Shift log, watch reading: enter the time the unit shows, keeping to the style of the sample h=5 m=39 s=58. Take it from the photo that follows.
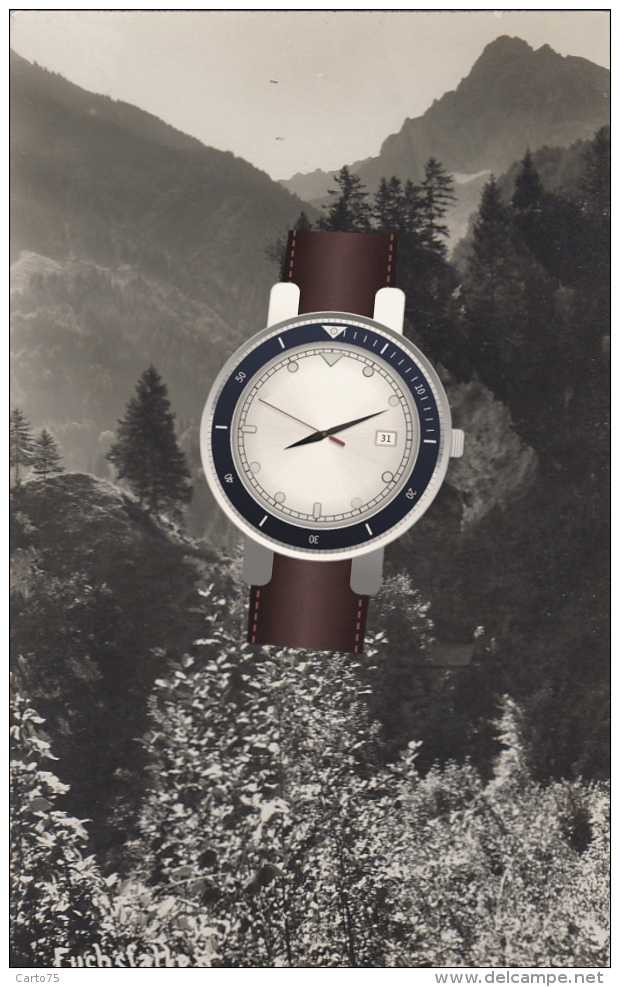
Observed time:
h=8 m=10 s=49
